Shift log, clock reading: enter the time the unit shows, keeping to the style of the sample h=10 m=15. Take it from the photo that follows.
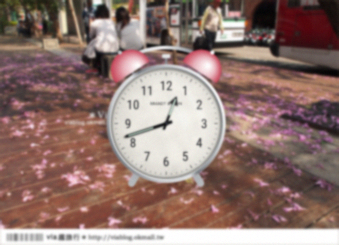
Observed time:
h=12 m=42
